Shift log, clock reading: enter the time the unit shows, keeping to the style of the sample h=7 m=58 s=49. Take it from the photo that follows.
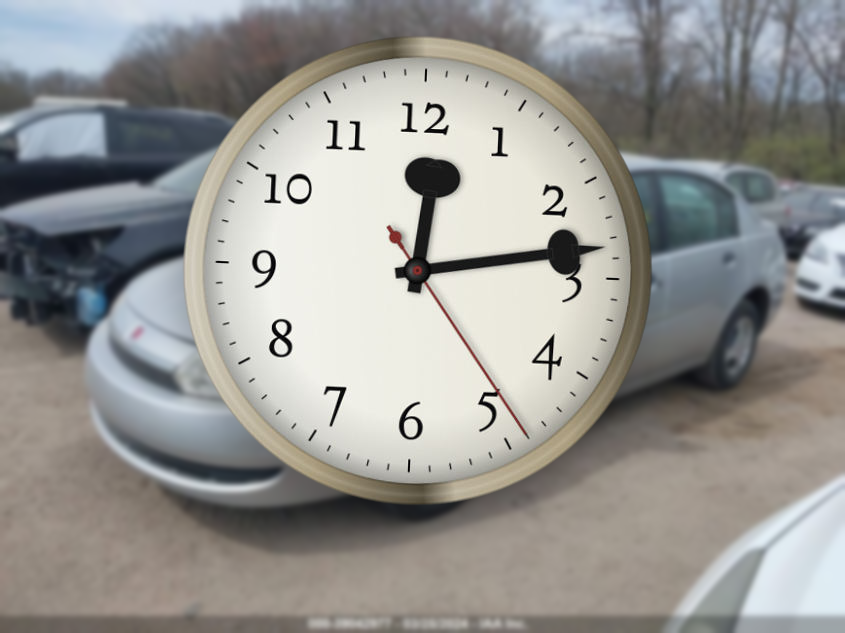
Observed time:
h=12 m=13 s=24
